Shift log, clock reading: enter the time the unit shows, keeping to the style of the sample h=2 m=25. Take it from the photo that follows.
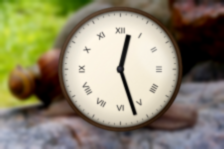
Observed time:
h=12 m=27
